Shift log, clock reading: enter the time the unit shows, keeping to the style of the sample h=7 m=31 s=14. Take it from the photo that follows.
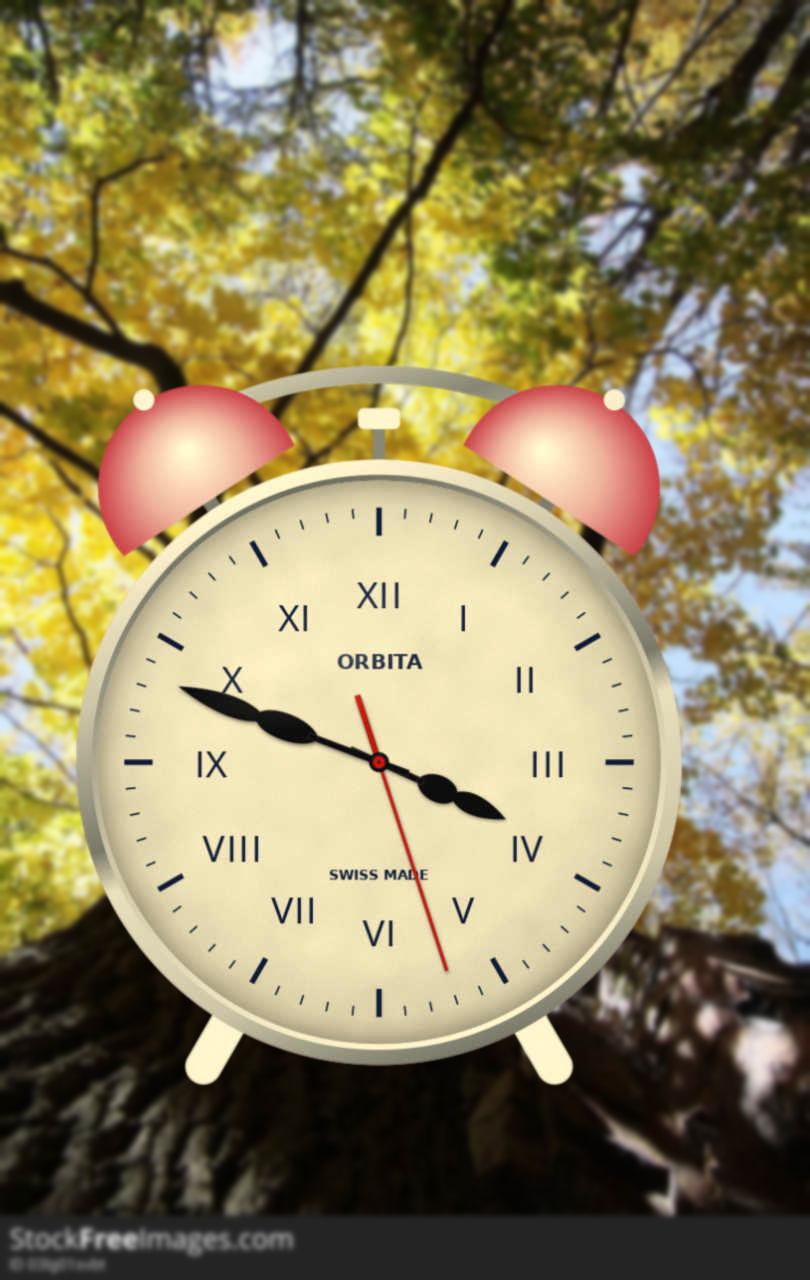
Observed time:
h=3 m=48 s=27
